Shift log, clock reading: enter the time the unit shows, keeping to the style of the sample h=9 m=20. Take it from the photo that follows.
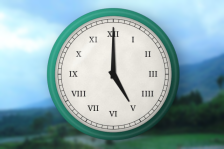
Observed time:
h=5 m=0
